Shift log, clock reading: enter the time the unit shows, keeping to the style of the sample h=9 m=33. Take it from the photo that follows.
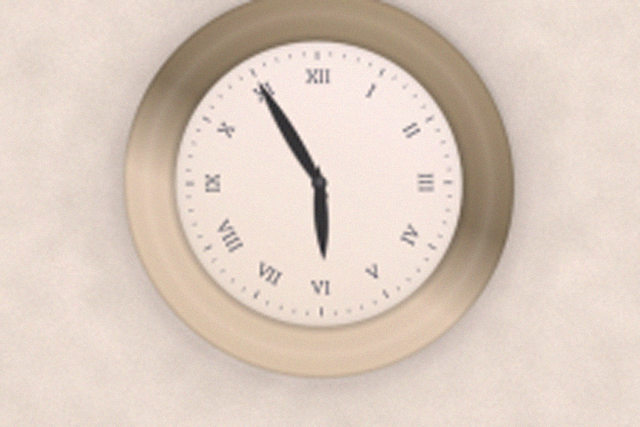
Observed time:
h=5 m=55
